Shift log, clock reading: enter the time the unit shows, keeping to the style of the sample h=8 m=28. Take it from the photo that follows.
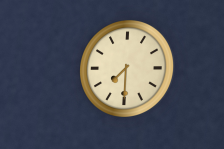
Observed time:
h=7 m=30
